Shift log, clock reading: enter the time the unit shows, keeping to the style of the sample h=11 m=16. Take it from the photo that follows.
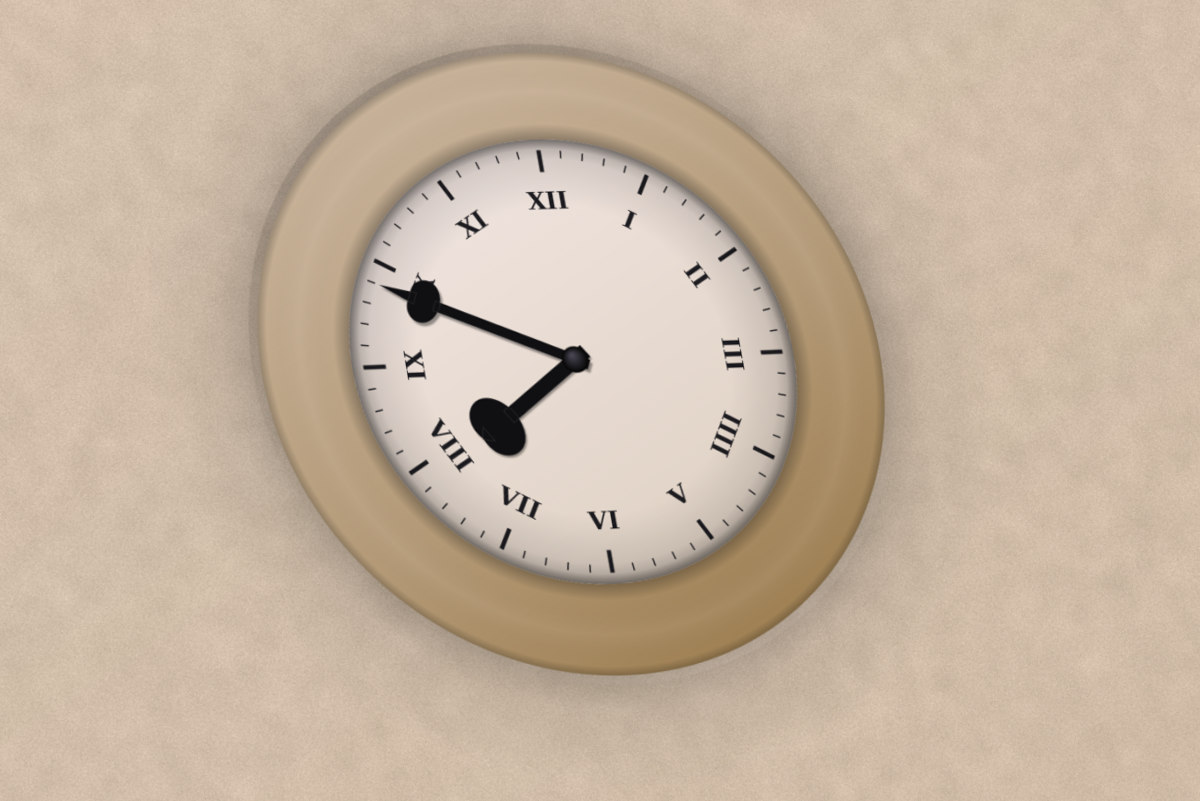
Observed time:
h=7 m=49
